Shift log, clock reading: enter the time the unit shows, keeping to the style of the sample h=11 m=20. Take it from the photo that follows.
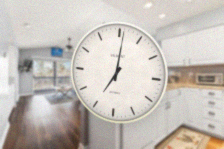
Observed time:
h=7 m=1
